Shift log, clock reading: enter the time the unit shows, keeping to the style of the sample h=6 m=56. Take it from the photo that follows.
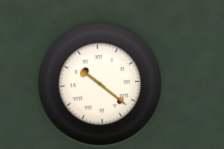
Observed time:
h=10 m=22
